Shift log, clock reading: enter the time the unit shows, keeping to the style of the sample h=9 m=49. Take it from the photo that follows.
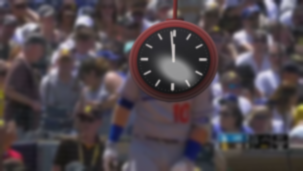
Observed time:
h=11 m=59
